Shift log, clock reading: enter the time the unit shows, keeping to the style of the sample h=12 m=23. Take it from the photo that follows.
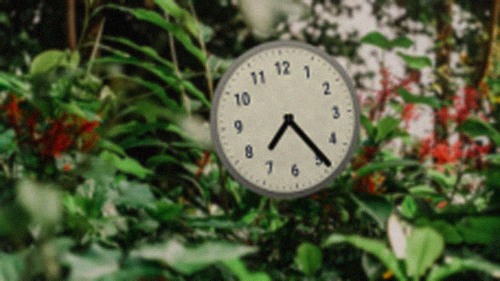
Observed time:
h=7 m=24
